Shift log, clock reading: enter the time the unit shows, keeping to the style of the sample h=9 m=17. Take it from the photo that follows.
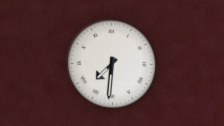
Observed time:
h=7 m=31
